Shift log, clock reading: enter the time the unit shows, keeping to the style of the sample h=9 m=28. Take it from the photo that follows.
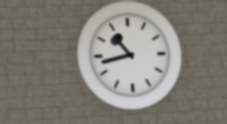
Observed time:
h=10 m=43
